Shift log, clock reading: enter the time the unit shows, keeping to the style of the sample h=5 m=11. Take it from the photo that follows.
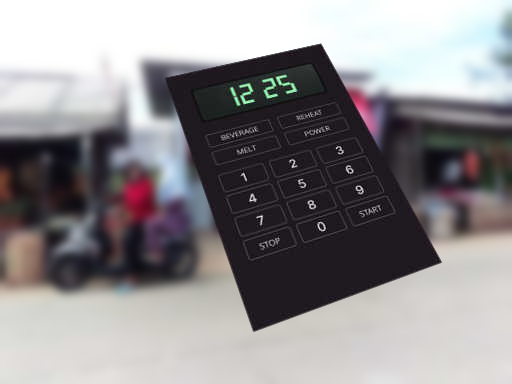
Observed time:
h=12 m=25
